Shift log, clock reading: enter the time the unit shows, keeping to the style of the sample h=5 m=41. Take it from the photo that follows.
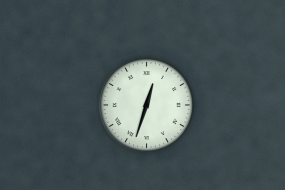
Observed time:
h=12 m=33
